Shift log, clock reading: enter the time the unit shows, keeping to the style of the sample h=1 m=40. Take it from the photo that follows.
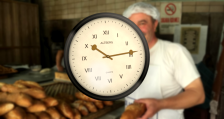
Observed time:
h=10 m=14
